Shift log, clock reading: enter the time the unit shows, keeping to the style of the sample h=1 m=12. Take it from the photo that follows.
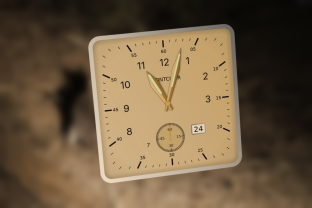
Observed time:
h=11 m=3
